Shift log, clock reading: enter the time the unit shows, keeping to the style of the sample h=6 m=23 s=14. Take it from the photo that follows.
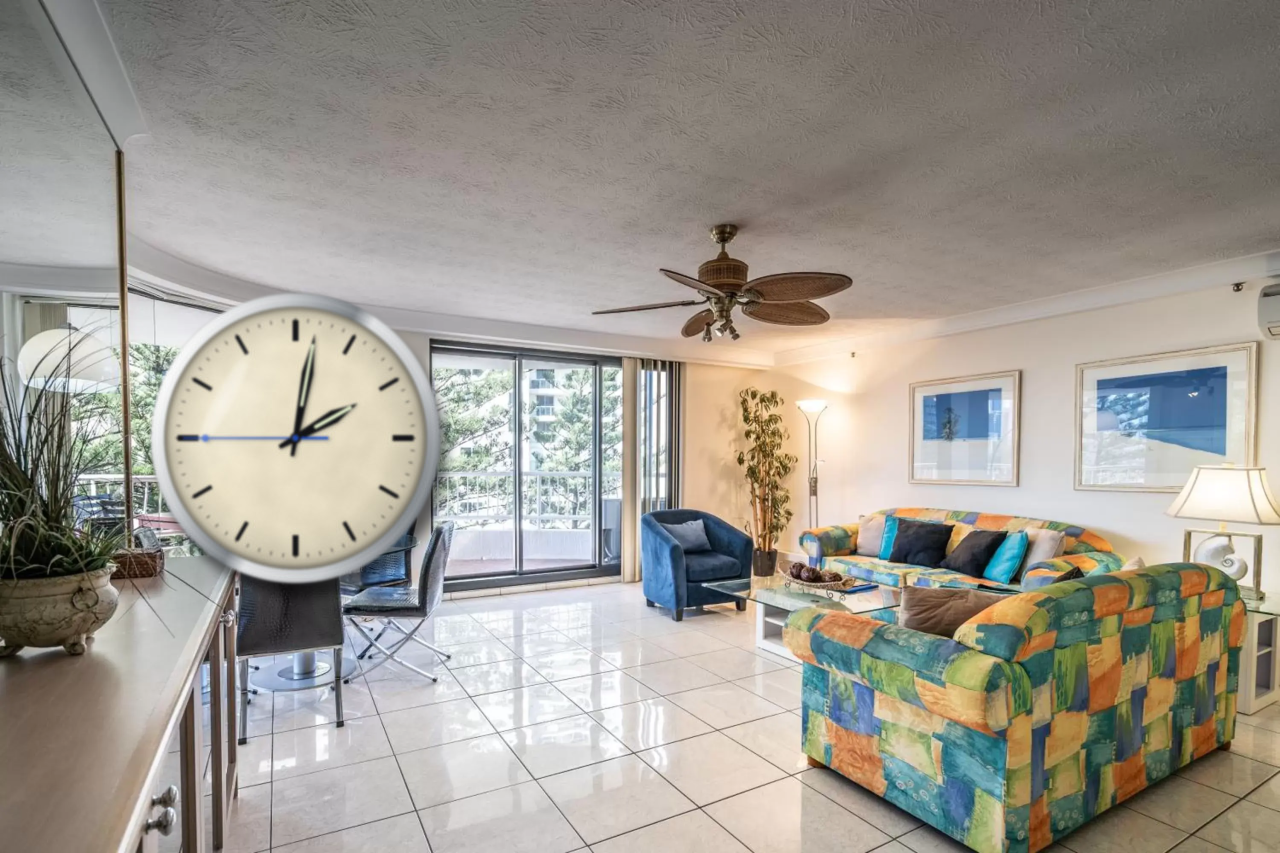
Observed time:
h=2 m=1 s=45
